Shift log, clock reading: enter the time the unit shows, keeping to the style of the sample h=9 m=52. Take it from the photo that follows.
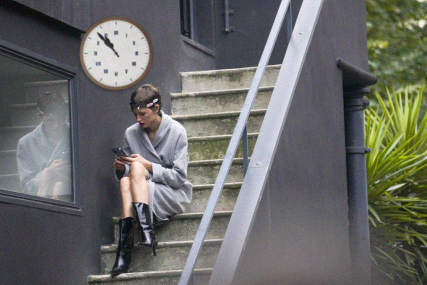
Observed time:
h=10 m=53
